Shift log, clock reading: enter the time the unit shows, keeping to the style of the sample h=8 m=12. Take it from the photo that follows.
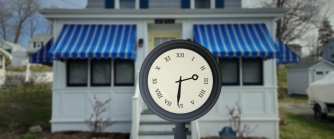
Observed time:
h=2 m=31
